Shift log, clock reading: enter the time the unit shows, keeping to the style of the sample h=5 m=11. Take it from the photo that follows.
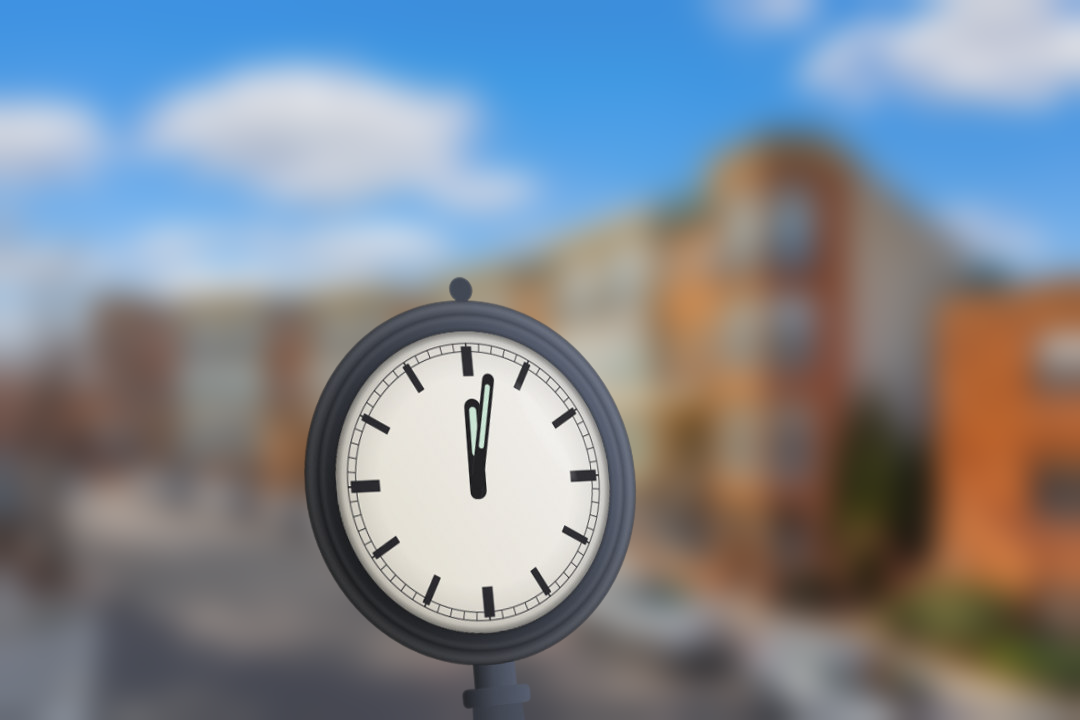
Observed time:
h=12 m=2
